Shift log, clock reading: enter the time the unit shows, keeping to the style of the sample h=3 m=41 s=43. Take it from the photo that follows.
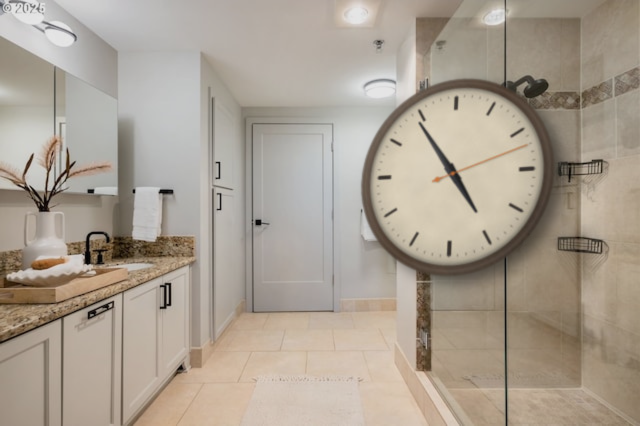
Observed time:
h=4 m=54 s=12
